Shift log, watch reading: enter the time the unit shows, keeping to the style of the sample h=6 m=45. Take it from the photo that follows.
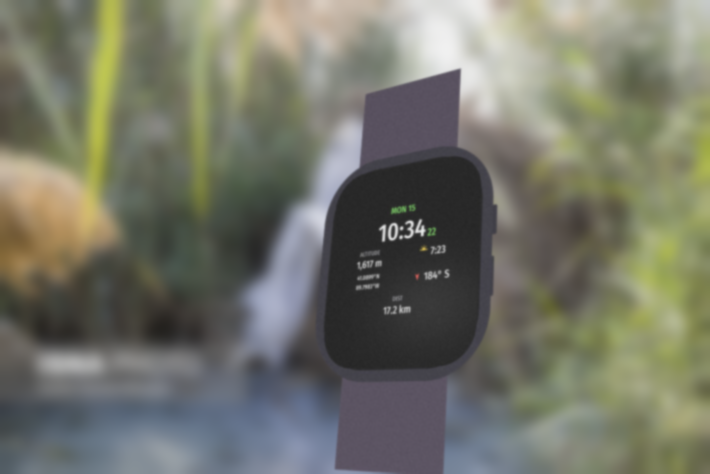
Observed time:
h=10 m=34
